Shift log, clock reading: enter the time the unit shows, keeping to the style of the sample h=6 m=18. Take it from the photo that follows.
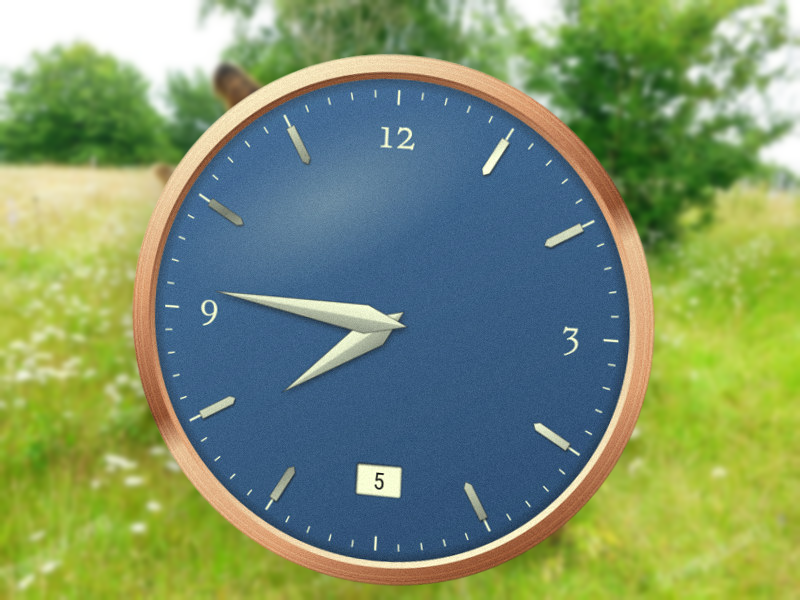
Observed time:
h=7 m=46
